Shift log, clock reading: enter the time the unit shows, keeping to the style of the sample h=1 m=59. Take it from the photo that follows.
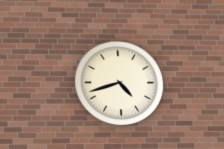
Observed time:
h=4 m=42
